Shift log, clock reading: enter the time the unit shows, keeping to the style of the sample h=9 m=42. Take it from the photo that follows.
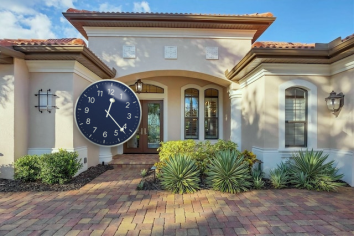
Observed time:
h=12 m=22
